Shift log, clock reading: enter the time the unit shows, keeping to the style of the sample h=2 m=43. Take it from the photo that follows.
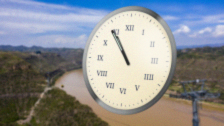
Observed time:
h=10 m=54
